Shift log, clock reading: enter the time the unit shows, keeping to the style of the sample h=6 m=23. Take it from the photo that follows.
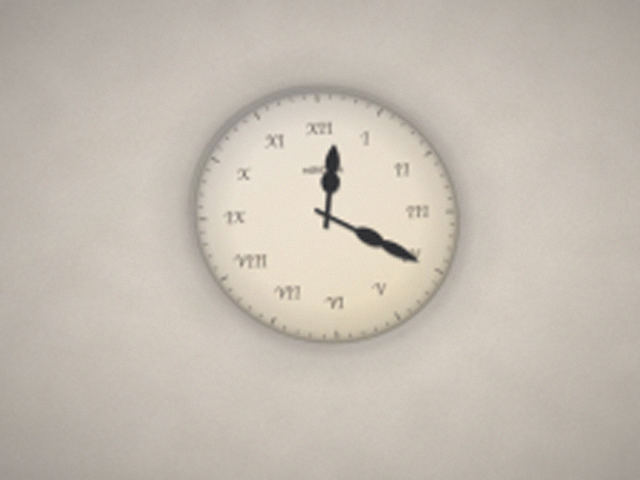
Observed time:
h=12 m=20
